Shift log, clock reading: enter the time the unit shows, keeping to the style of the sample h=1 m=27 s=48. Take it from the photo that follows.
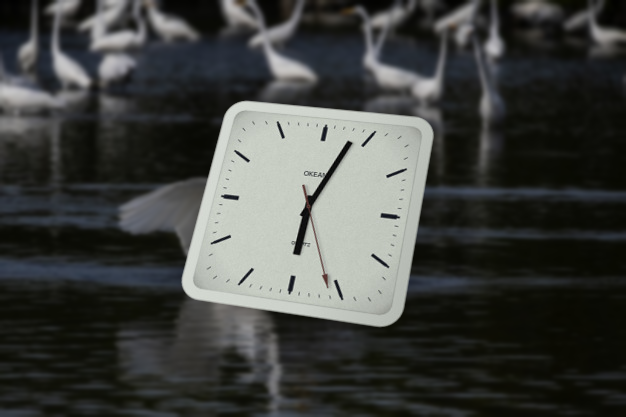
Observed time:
h=6 m=3 s=26
